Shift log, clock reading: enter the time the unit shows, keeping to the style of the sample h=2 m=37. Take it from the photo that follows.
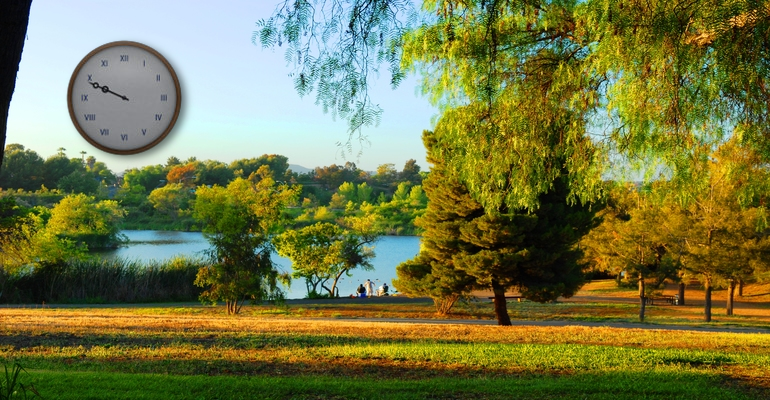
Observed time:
h=9 m=49
